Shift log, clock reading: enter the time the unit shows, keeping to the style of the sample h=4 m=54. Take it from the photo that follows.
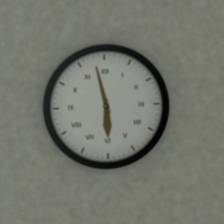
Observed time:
h=5 m=58
